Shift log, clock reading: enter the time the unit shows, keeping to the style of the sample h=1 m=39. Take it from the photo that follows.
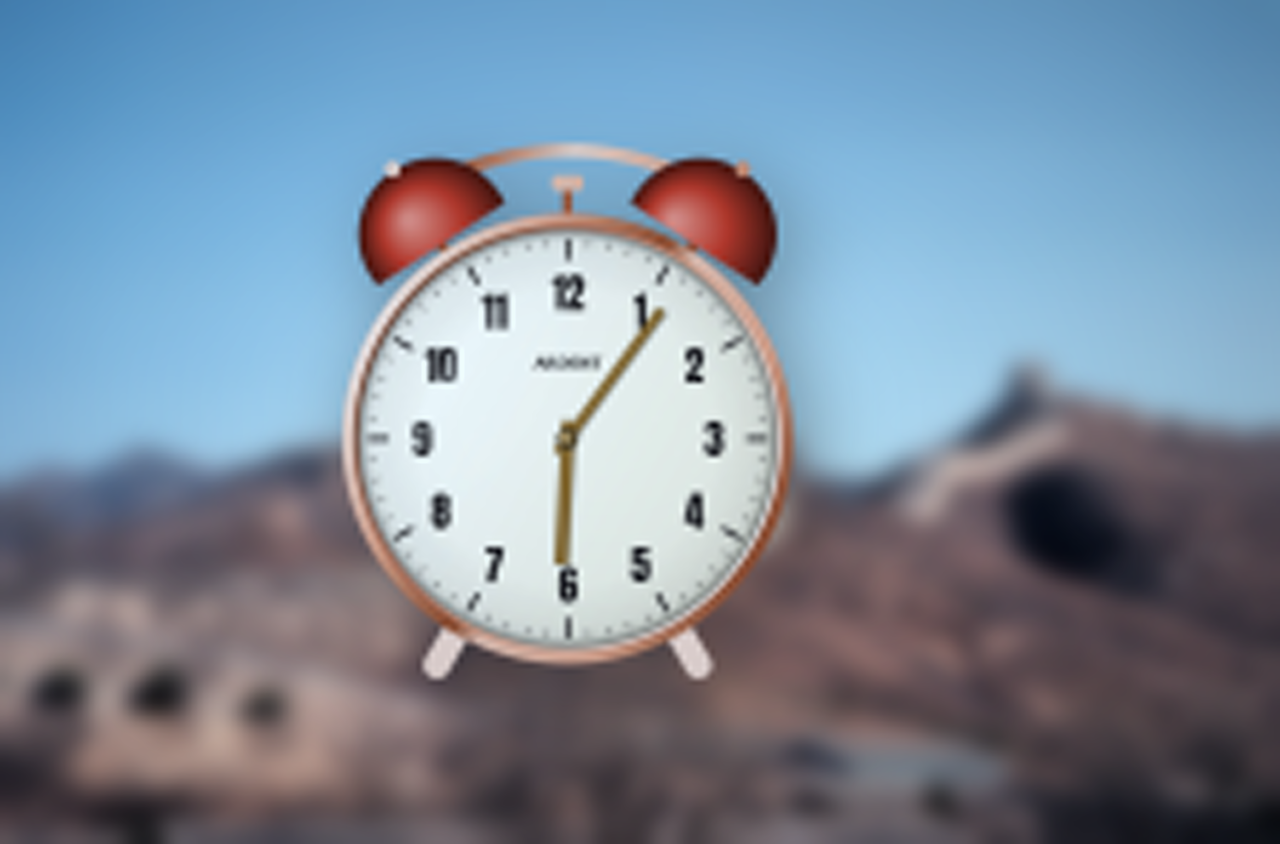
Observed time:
h=6 m=6
